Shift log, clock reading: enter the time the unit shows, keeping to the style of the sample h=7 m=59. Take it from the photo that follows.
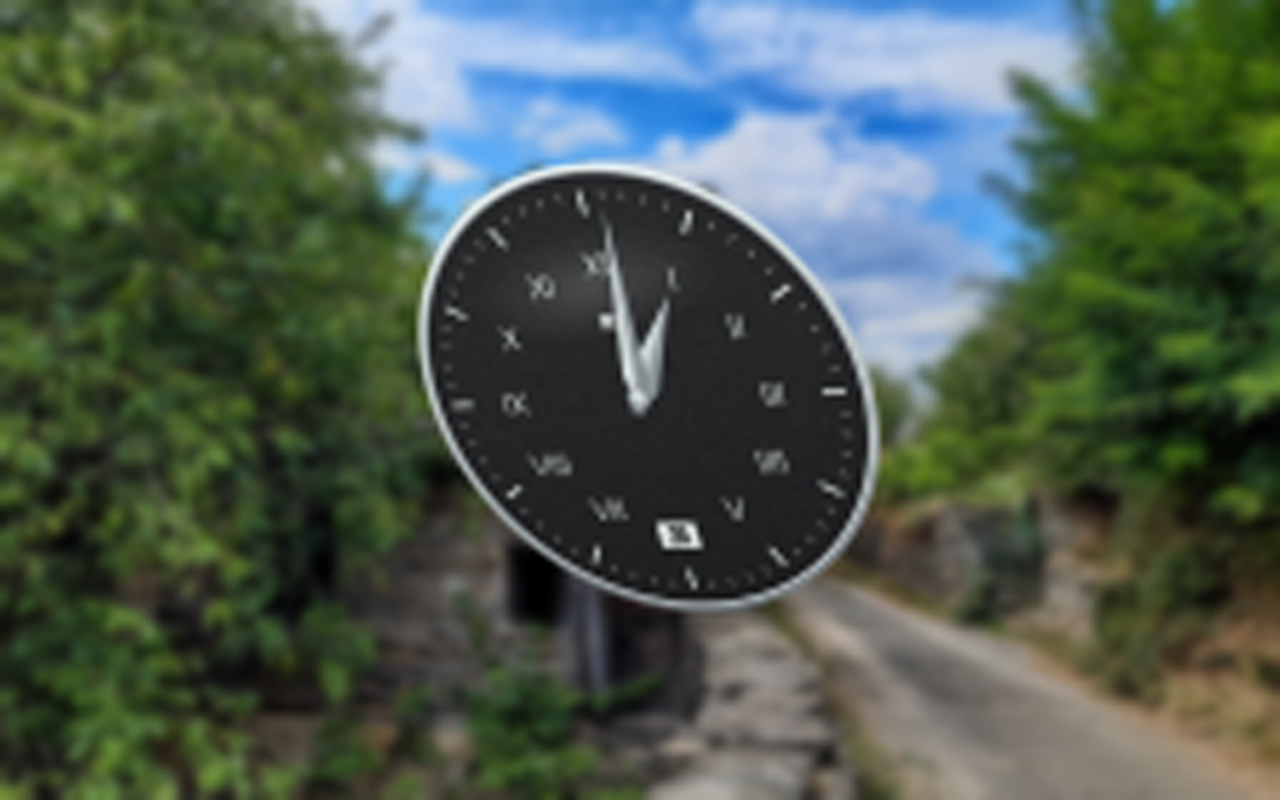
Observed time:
h=1 m=1
